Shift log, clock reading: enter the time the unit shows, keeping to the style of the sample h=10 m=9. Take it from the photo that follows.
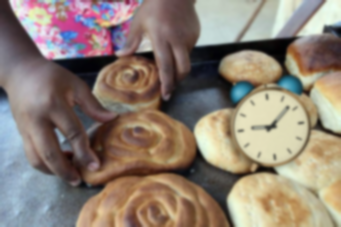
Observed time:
h=9 m=8
